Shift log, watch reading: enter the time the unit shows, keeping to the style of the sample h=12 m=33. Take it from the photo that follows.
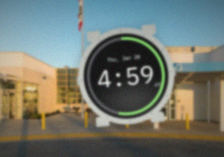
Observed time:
h=4 m=59
